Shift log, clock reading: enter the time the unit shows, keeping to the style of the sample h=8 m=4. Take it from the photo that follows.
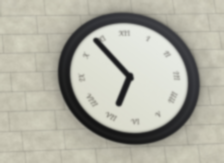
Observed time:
h=6 m=54
